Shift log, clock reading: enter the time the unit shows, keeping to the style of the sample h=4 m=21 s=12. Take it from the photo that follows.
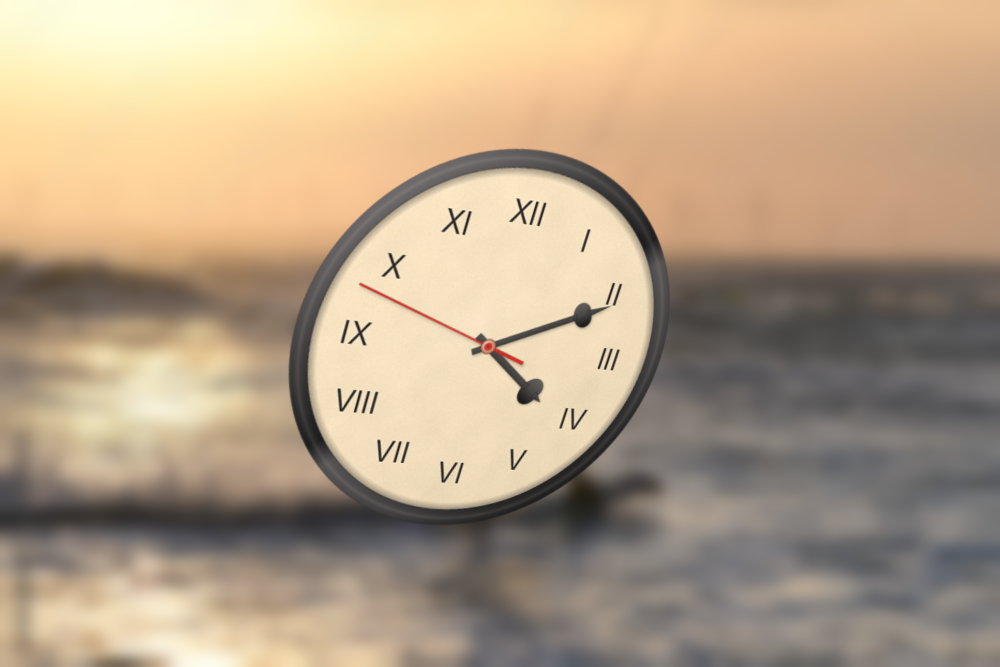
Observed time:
h=4 m=10 s=48
